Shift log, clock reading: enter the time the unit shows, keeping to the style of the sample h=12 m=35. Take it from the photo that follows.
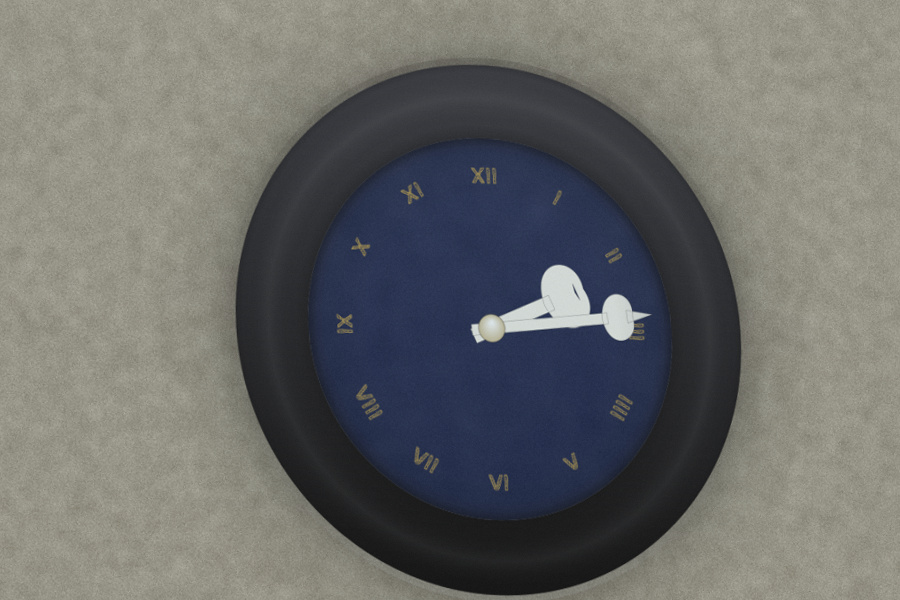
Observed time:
h=2 m=14
